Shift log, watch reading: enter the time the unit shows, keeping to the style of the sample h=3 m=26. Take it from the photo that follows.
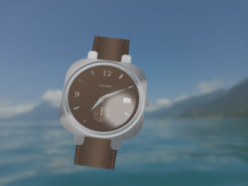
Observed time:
h=7 m=10
